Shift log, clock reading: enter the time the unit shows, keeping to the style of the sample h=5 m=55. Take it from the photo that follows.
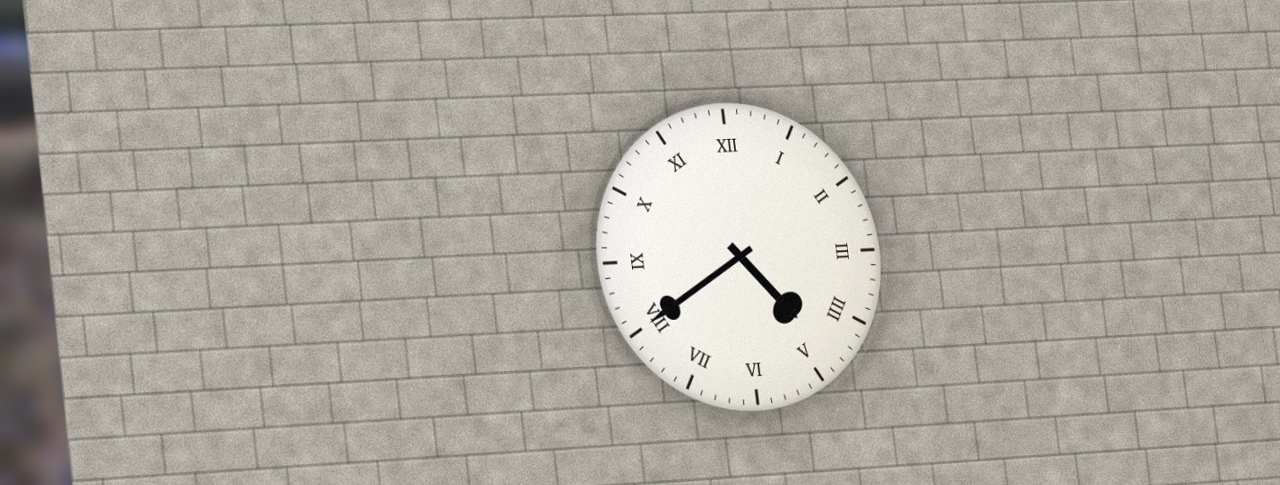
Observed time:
h=4 m=40
